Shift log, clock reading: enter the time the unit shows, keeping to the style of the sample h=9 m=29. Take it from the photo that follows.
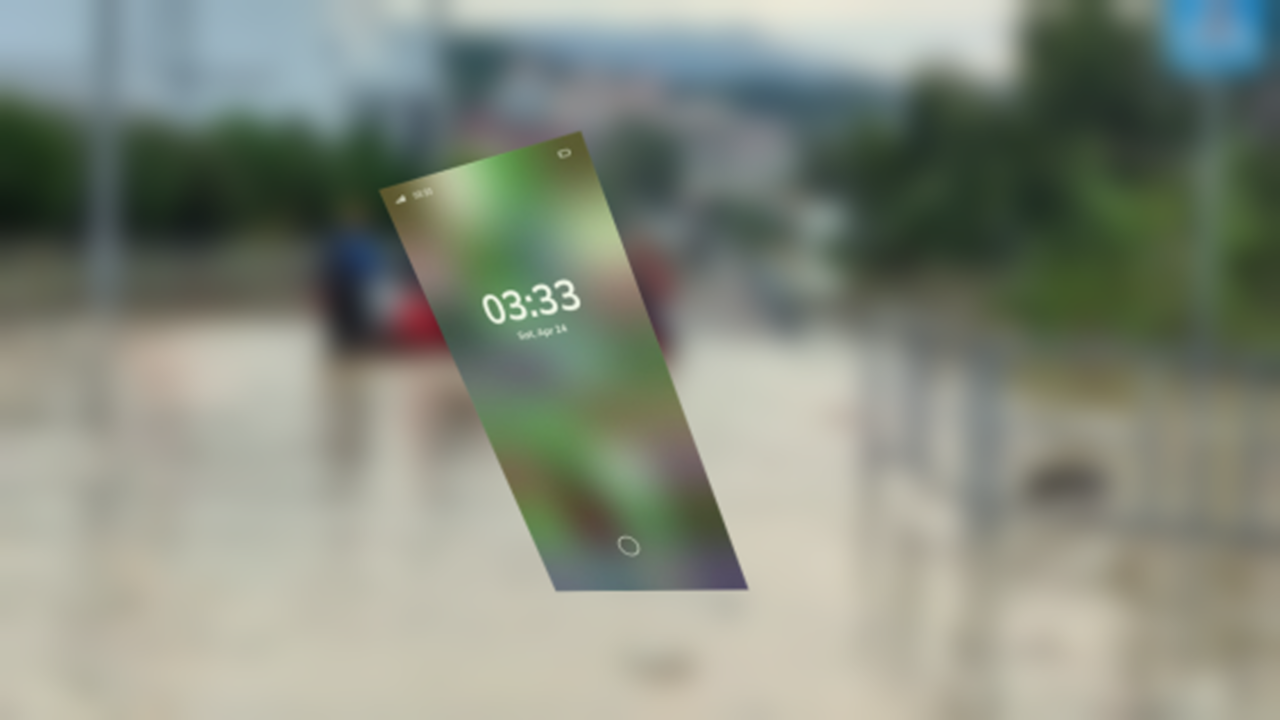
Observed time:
h=3 m=33
